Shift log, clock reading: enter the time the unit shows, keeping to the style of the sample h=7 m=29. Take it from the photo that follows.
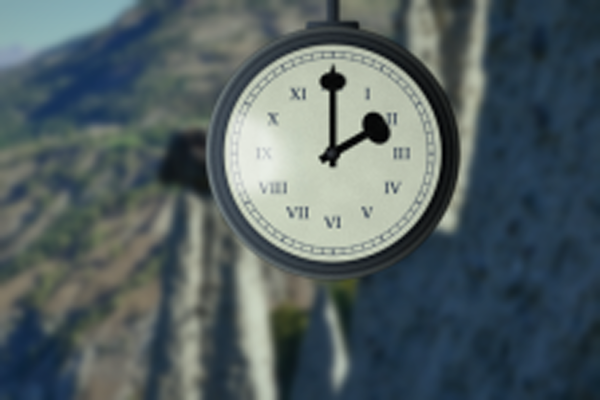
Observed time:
h=2 m=0
